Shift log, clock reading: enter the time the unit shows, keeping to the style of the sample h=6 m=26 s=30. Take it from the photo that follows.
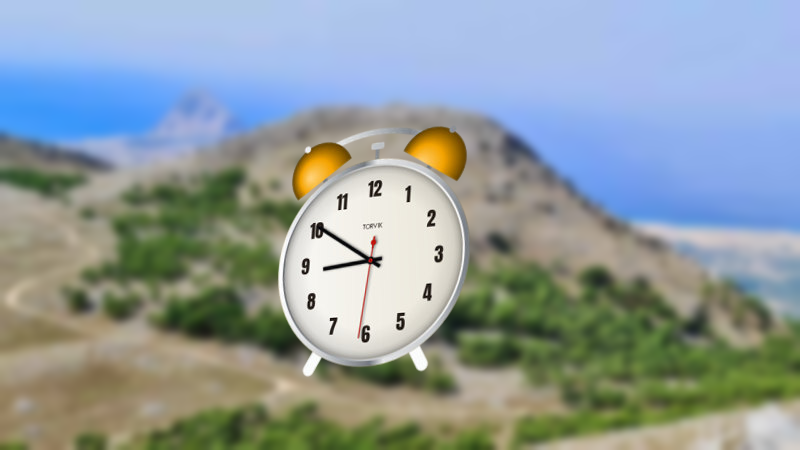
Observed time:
h=8 m=50 s=31
